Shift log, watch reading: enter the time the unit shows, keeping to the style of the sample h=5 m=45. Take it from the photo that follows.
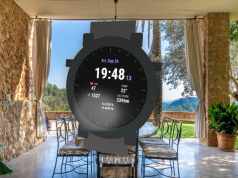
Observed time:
h=19 m=48
